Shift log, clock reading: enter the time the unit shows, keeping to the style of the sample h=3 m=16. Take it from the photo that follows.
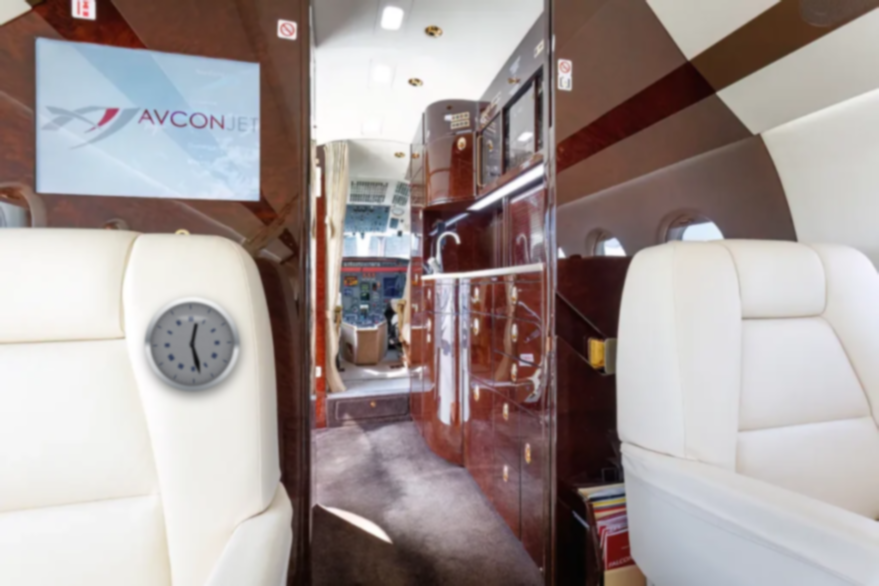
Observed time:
h=12 m=28
